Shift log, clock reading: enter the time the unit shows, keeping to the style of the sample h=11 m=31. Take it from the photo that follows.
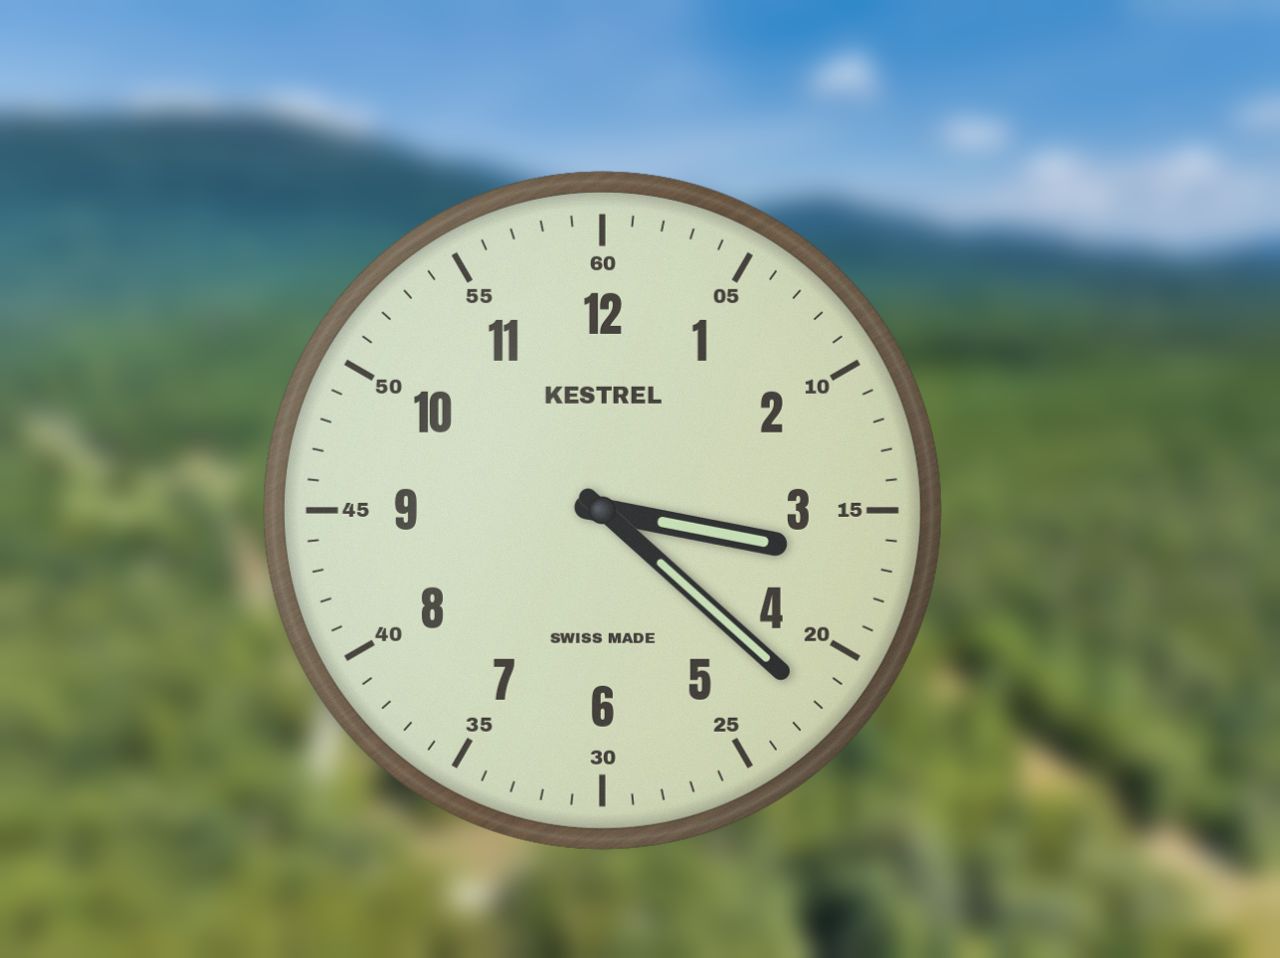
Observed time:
h=3 m=22
